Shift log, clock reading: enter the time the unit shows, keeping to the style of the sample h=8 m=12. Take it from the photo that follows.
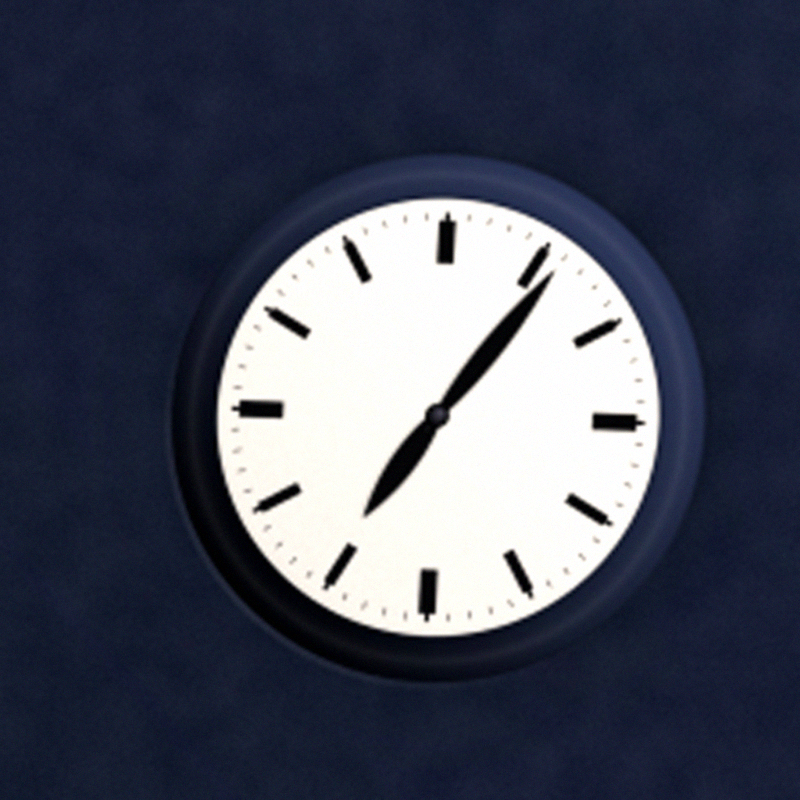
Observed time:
h=7 m=6
